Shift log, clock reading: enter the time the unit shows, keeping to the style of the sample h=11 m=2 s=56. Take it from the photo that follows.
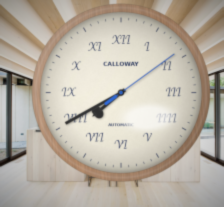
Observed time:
h=7 m=40 s=9
